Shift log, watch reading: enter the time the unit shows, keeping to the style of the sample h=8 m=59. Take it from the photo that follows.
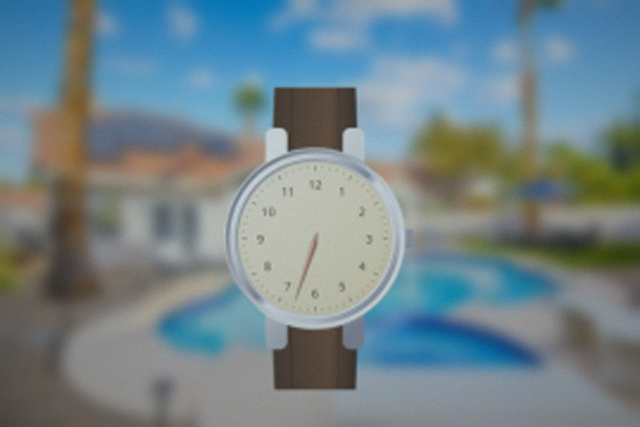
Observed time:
h=6 m=33
